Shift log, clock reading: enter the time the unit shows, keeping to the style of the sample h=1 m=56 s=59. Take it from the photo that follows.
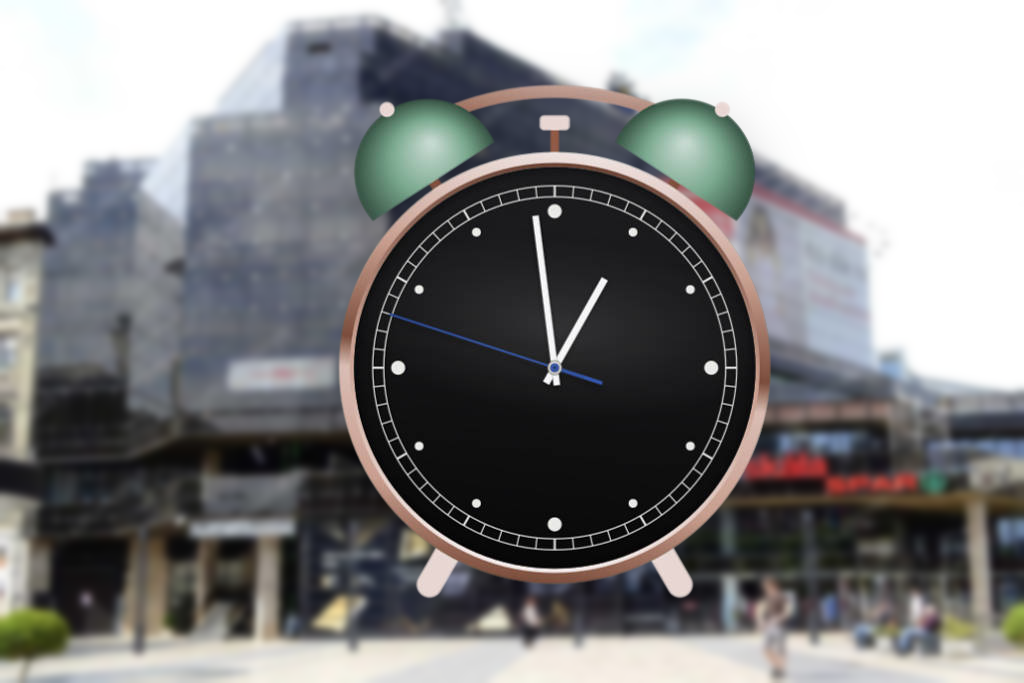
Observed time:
h=12 m=58 s=48
